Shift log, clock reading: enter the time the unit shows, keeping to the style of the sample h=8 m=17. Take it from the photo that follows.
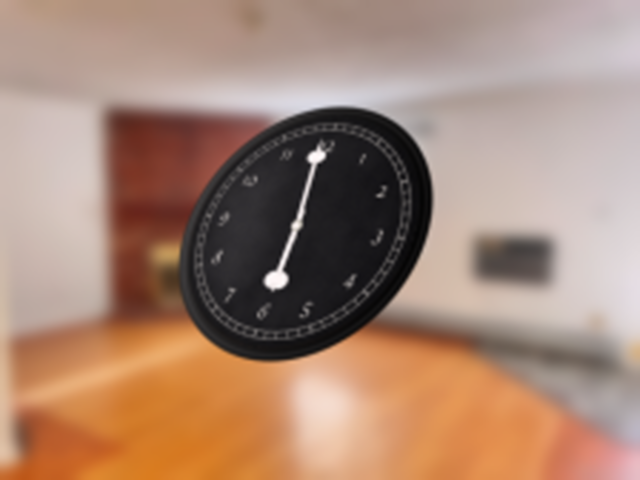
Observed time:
h=5 m=59
